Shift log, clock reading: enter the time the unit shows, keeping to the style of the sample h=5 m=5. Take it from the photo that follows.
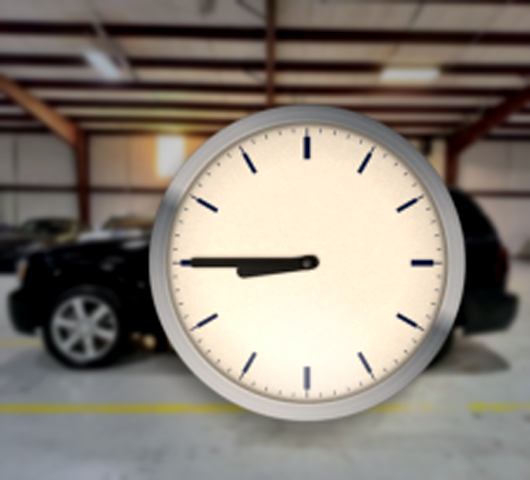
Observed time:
h=8 m=45
